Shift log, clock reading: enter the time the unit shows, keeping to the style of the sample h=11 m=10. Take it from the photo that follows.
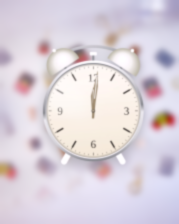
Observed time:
h=12 m=1
